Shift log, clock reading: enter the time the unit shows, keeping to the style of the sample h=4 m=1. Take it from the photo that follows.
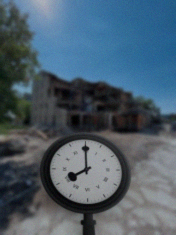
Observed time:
h=8 m=0
